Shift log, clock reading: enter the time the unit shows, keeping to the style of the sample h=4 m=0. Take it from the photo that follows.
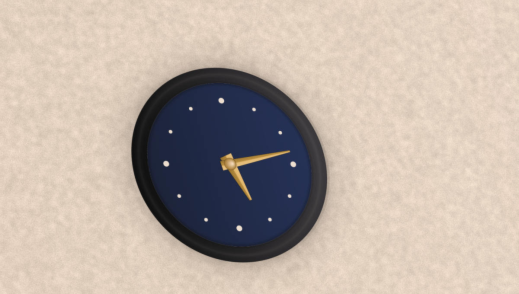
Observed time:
h=5 m=13
